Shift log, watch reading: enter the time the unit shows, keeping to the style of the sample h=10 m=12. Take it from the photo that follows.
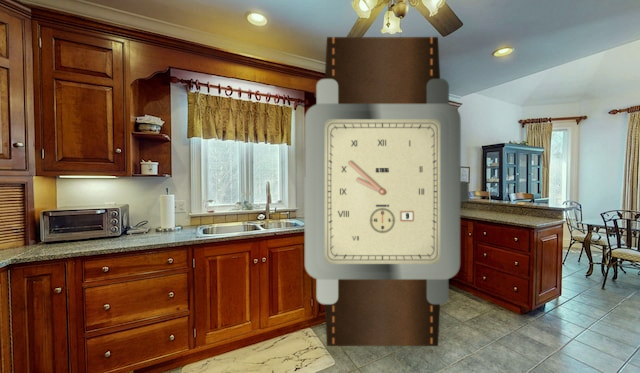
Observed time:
h=9 m=52
